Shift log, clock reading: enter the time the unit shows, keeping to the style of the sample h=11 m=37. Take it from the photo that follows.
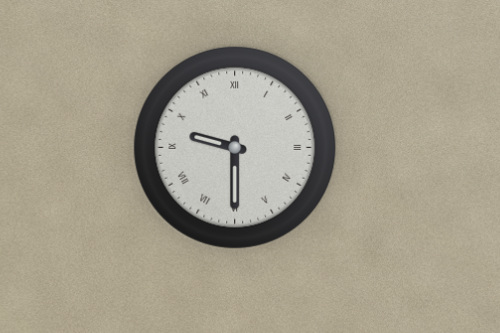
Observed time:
h=9 m=30
